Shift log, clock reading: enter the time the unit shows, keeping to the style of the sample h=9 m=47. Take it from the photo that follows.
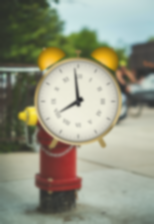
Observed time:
h=7 m=59
